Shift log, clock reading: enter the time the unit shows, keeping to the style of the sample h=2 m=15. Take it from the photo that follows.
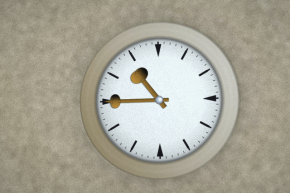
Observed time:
h=10 m=45
